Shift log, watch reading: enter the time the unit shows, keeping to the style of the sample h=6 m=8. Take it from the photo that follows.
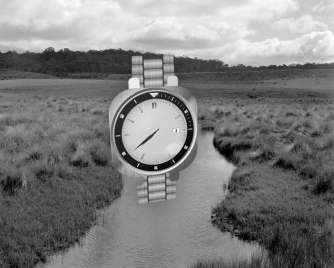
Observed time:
h=7 m=39
